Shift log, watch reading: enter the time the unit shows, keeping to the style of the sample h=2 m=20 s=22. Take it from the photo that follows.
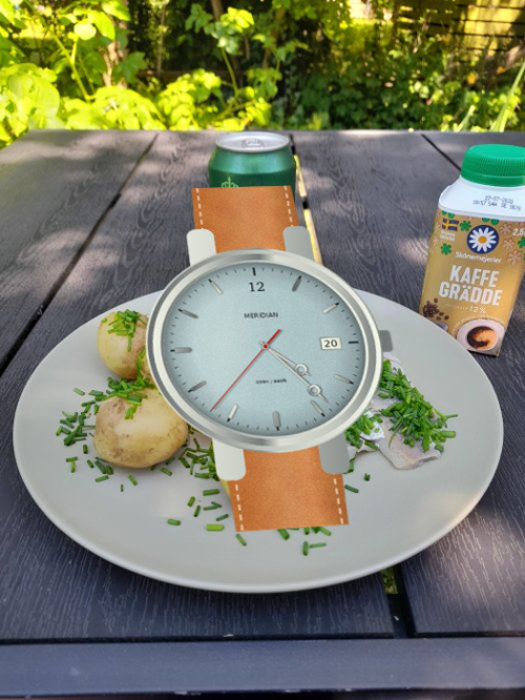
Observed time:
h=4 m=23 s=37
